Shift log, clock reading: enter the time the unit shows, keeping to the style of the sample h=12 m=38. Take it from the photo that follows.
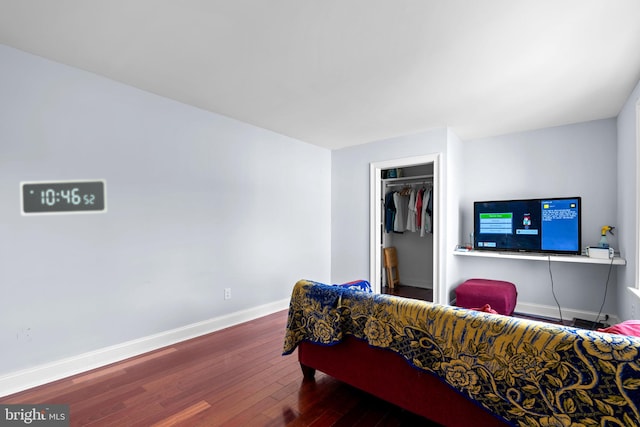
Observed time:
h=10 m=46
